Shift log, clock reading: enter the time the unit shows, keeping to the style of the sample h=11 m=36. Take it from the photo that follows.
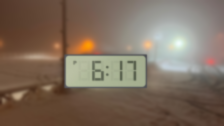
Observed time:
h=6 m=17
